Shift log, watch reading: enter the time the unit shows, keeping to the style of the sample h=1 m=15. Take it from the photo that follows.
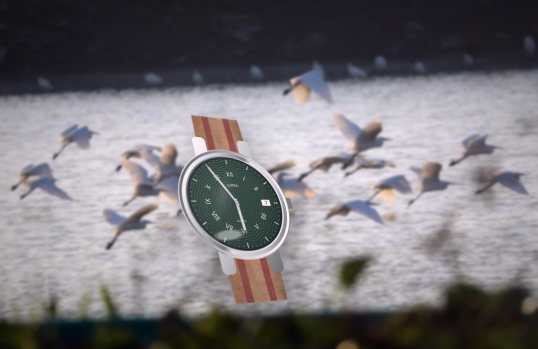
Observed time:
h=5 m=55
